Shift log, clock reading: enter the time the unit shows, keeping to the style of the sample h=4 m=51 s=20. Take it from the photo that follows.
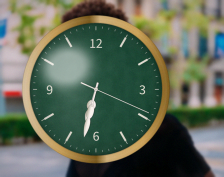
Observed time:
h=6 m=32 s=19
